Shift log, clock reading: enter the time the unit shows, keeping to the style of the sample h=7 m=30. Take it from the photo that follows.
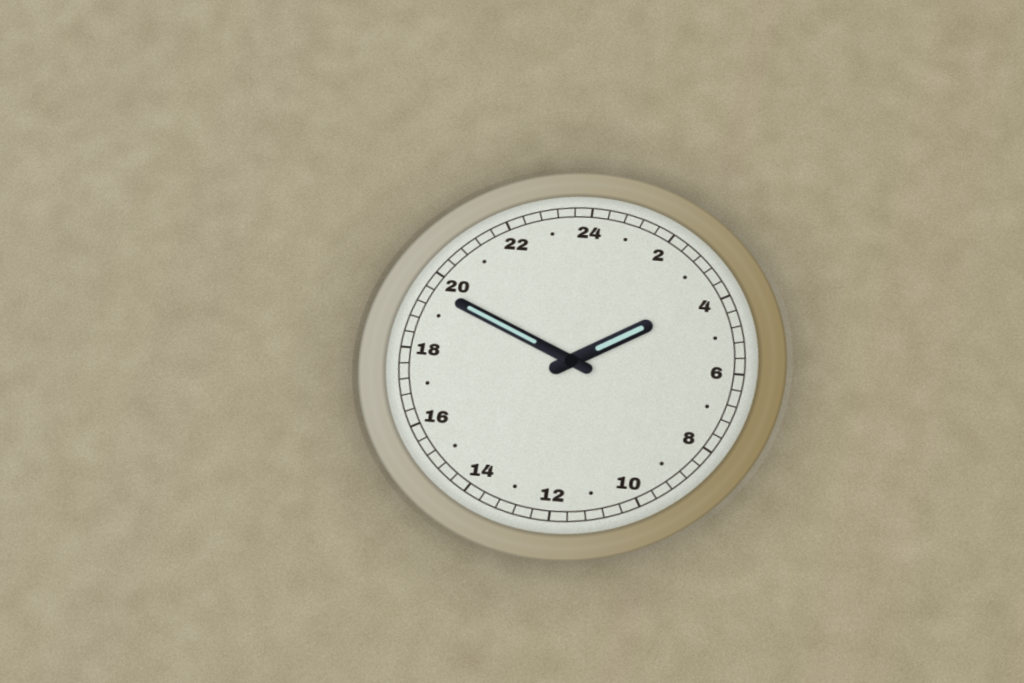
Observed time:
h=3 m=49
